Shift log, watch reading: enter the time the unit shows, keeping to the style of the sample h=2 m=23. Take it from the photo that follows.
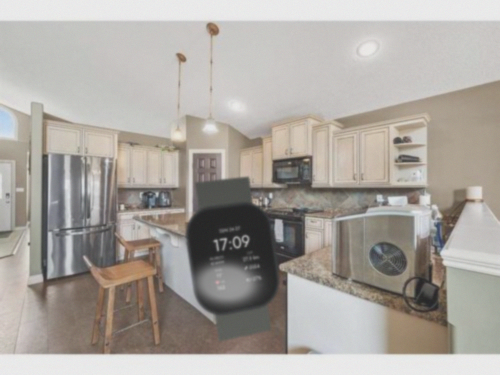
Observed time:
h=17 m=9
